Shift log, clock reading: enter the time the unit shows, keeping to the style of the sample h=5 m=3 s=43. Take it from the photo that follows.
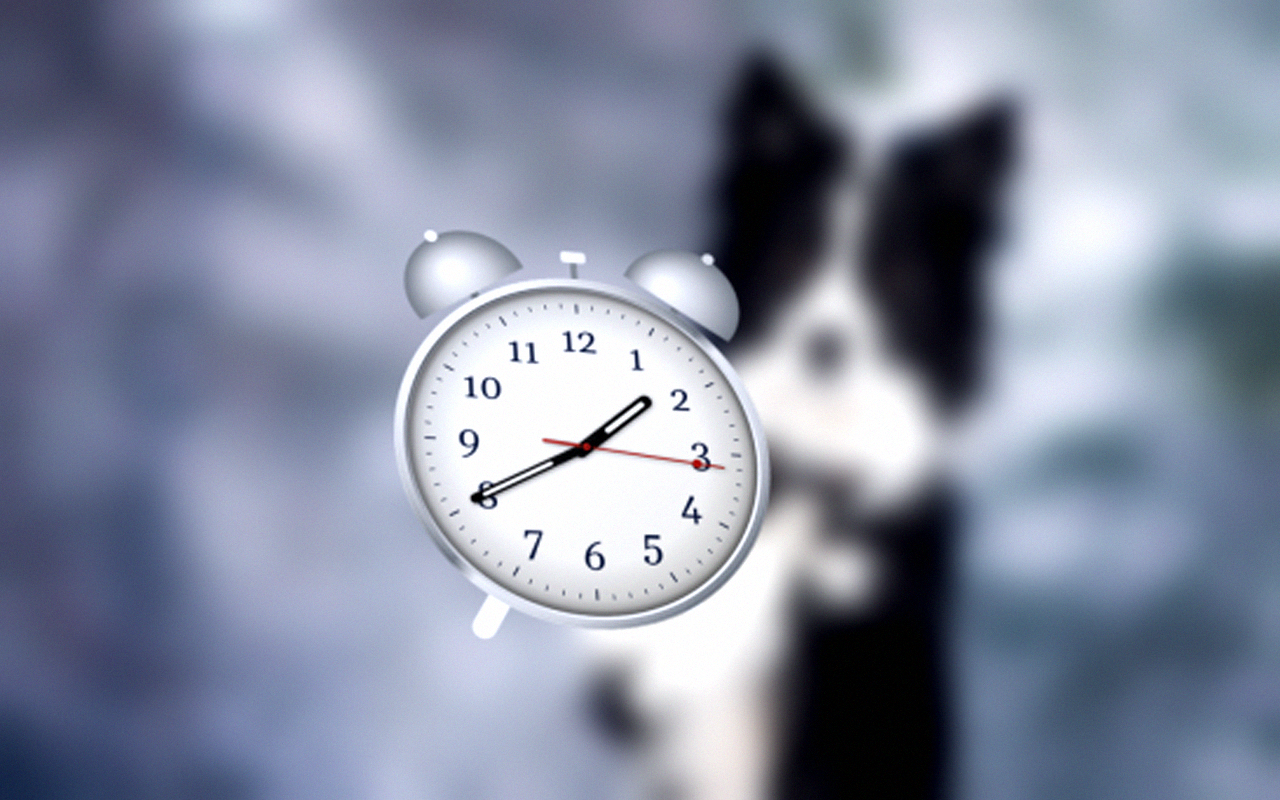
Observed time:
h=1 m=40 s=16
